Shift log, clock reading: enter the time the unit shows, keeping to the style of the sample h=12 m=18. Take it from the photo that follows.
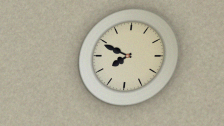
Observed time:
h=7 m=49
